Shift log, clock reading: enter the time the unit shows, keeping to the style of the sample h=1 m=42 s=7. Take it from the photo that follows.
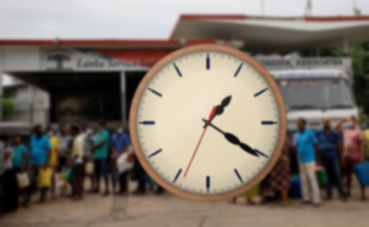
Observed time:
h=1 m=20 s=34
